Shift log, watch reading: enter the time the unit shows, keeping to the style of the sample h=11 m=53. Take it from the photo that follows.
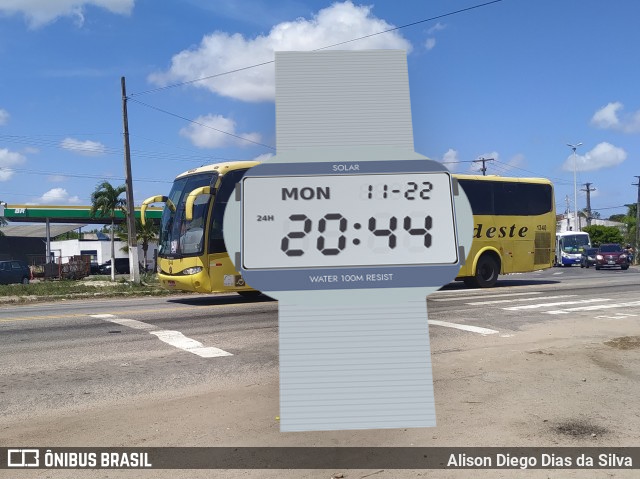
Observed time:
h=20 m=44
